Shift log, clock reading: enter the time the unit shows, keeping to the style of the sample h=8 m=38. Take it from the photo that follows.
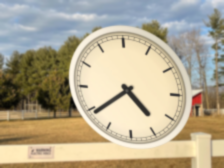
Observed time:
h=4 m=39
